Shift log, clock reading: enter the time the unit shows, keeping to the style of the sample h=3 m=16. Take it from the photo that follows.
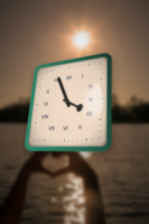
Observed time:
h=3 m=56
